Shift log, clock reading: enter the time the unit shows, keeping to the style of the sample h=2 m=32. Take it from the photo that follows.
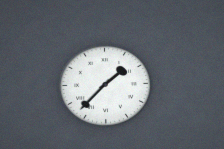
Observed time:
h=1 m=37
